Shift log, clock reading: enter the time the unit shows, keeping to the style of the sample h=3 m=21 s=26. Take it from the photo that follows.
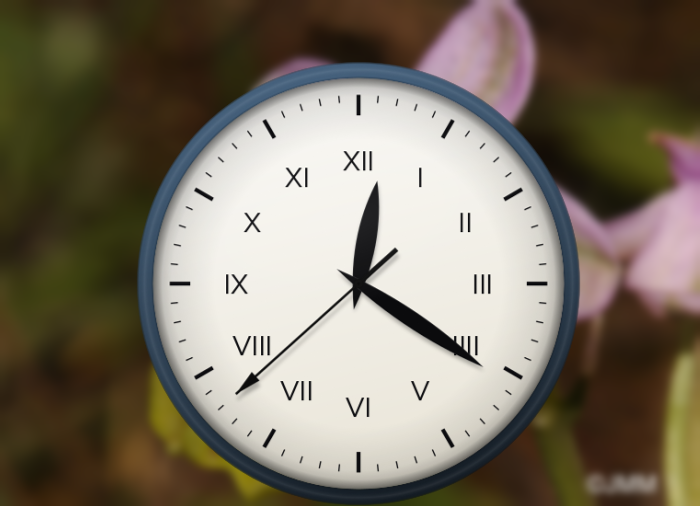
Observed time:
h=12 m=20 s=38
